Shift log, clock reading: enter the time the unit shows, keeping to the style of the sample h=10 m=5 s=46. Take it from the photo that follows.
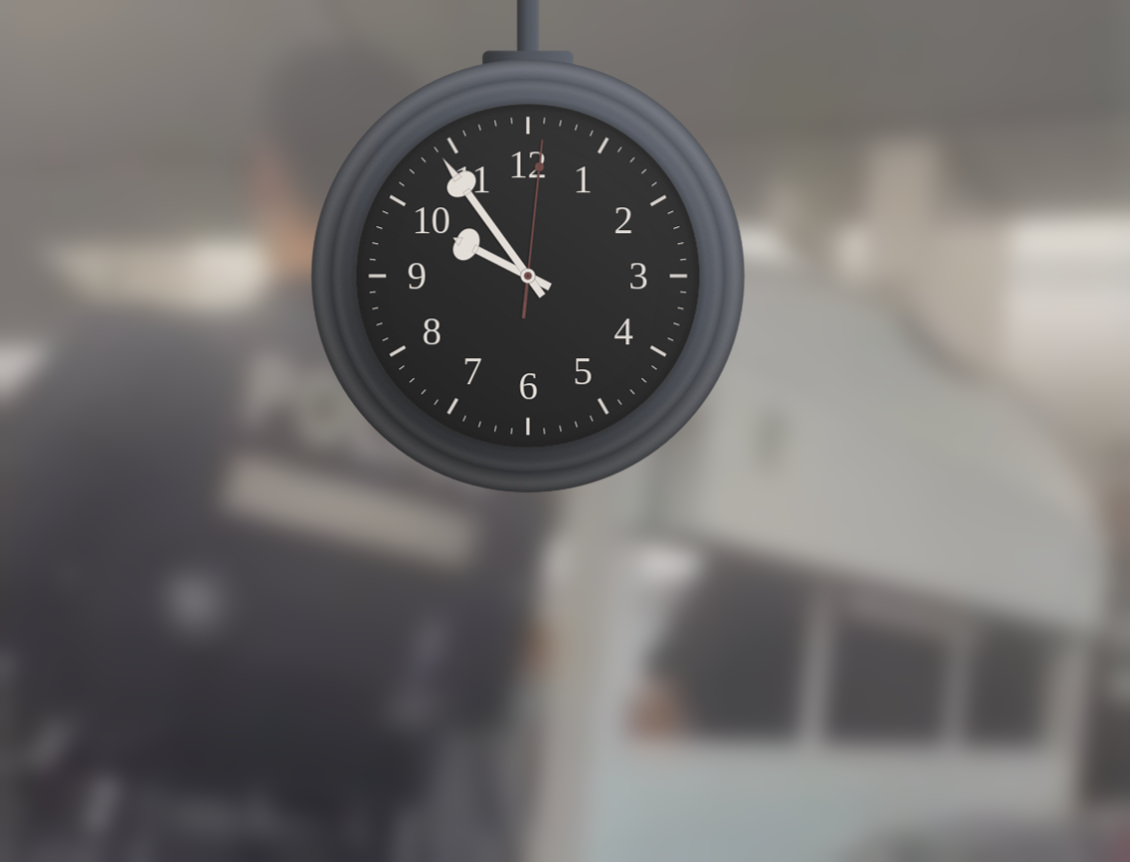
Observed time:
h=9 m=54 s=1
